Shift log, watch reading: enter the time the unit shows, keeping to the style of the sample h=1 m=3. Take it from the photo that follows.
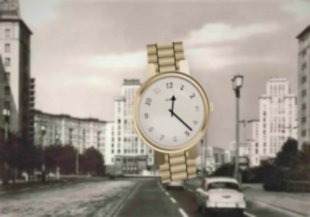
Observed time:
h=12 m=23
